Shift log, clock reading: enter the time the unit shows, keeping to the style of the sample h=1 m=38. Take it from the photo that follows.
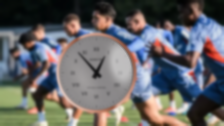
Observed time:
h=12 m=53
